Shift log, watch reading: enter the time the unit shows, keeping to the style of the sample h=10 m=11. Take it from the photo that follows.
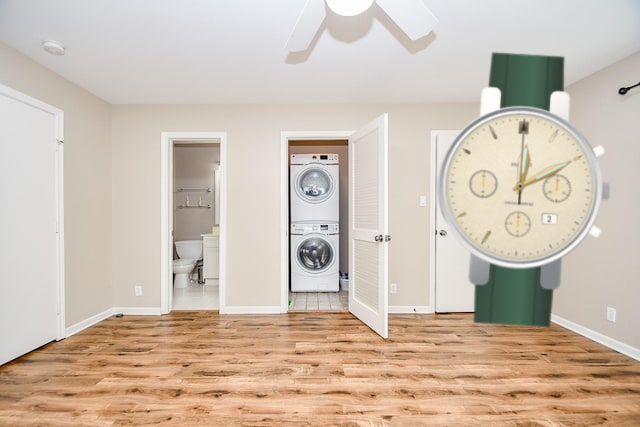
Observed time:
h=12 m=10
